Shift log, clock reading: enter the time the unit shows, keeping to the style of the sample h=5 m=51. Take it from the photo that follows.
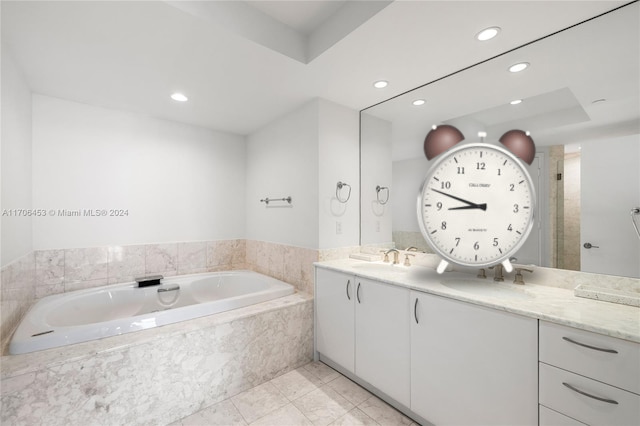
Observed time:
h=8 m=48
